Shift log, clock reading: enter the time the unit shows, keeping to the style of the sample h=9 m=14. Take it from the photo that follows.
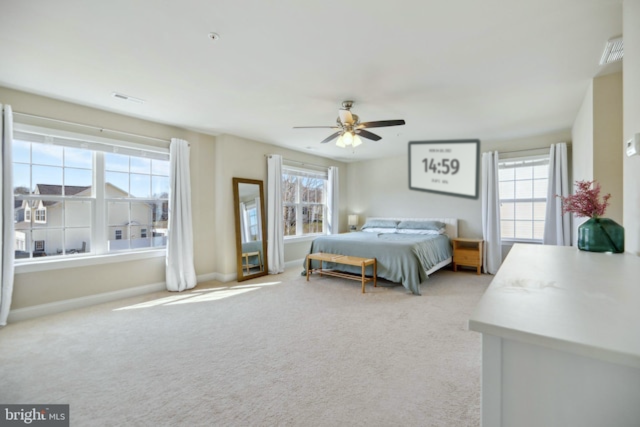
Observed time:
h=14 m=59
